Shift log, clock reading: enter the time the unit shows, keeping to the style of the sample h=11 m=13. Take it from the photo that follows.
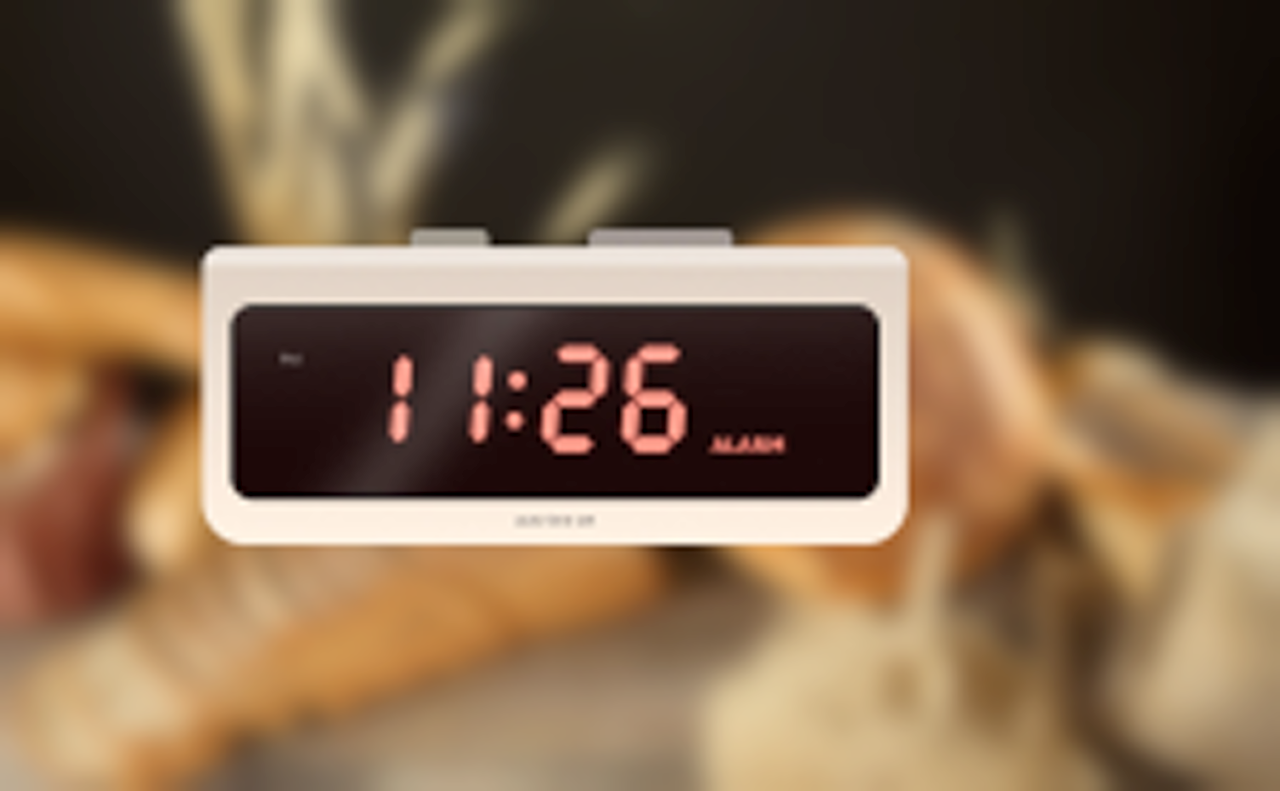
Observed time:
h=11 m=26
